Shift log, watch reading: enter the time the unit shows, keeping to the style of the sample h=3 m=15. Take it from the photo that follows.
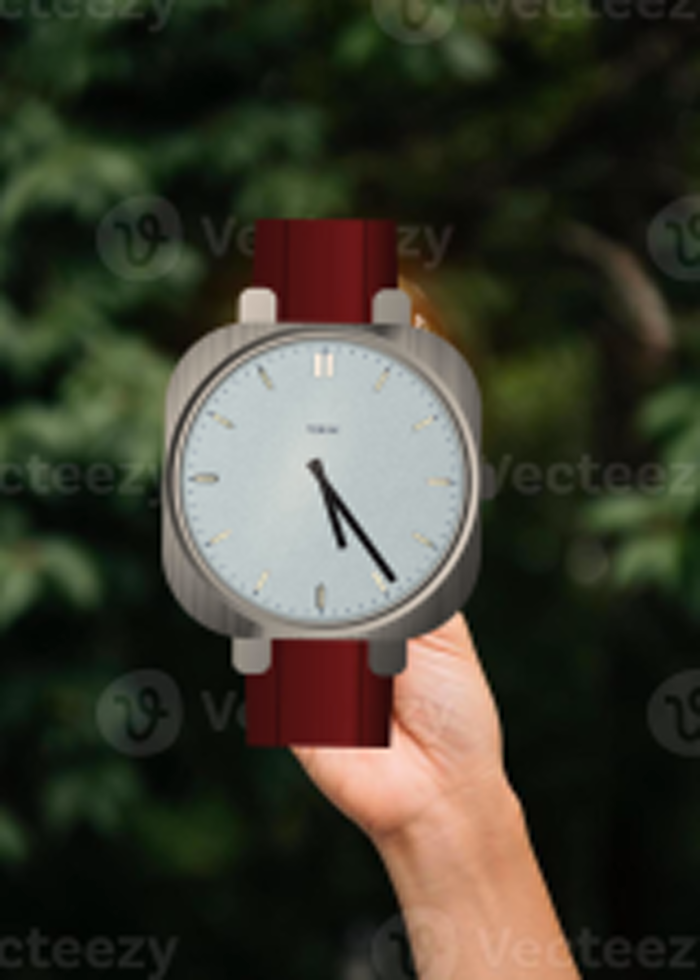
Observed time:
h=5 m=24
